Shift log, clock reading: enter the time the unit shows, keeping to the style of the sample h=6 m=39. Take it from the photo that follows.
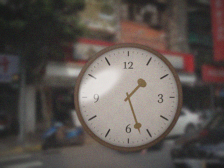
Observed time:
h=1 m=27
